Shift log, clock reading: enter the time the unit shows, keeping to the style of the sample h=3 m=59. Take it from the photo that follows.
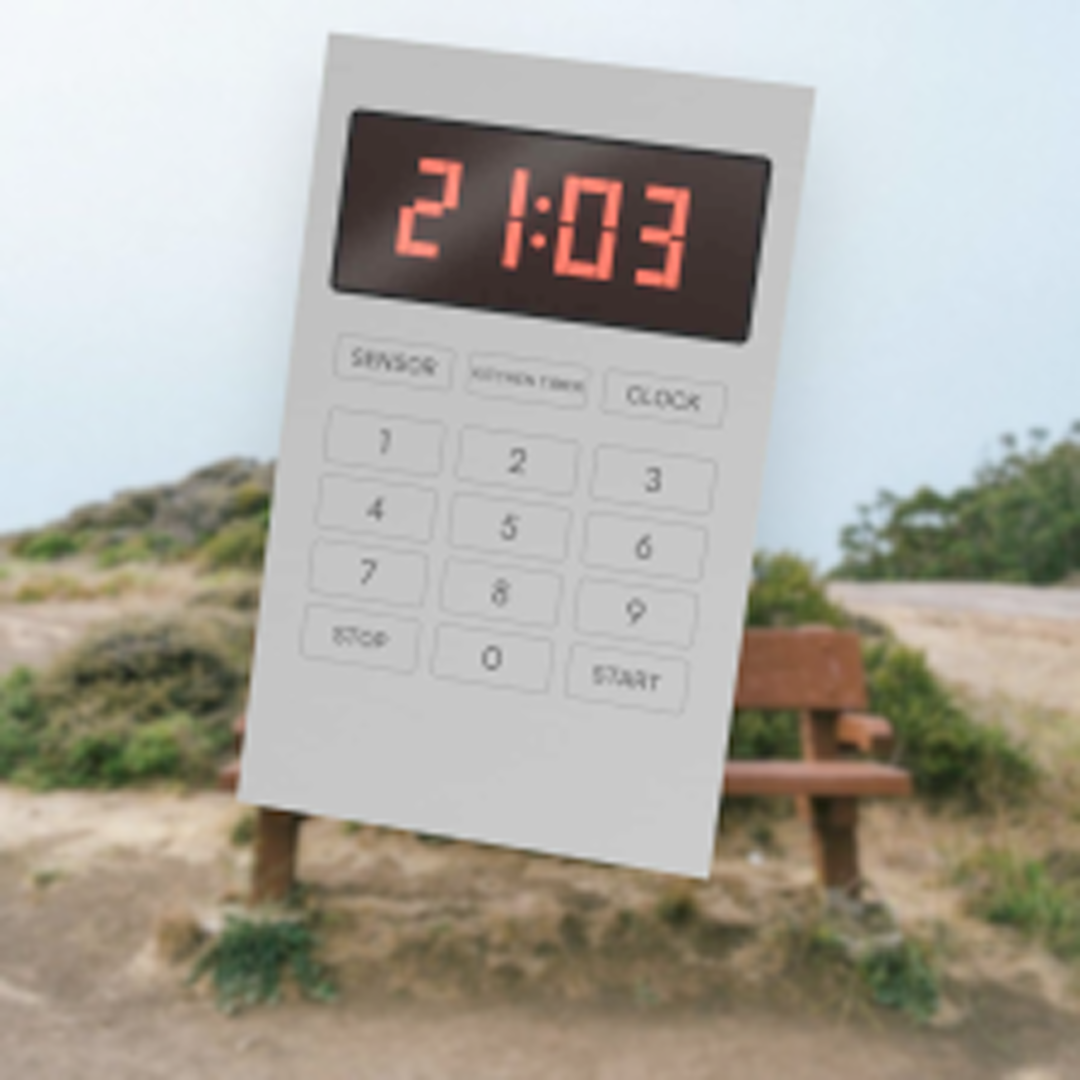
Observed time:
h=21 m=3
